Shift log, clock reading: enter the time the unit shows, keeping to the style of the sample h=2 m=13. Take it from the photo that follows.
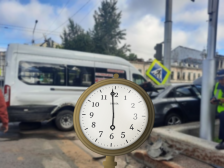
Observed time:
h=5 m=59
